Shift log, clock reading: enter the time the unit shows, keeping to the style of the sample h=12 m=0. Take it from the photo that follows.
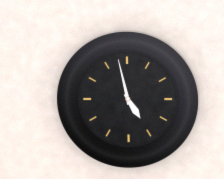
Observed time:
h=4 m=58
